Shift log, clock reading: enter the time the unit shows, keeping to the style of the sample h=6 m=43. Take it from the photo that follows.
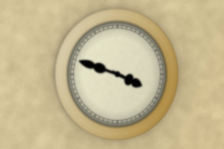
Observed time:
h=3 m=48
